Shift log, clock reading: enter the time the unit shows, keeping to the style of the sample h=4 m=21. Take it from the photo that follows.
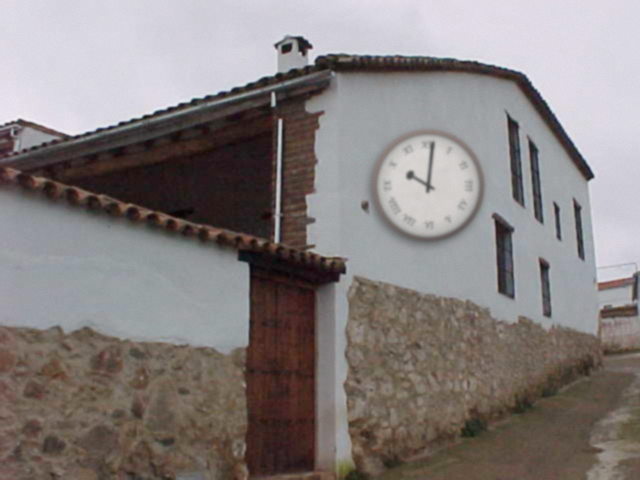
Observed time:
h=10 m=1
